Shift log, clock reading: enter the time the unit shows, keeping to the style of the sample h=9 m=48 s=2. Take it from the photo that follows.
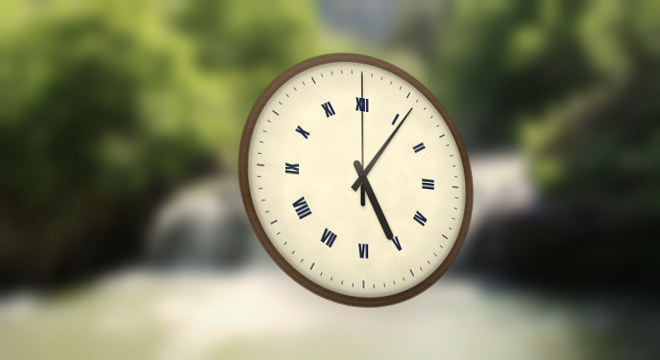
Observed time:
h=5 m=6 s=0
